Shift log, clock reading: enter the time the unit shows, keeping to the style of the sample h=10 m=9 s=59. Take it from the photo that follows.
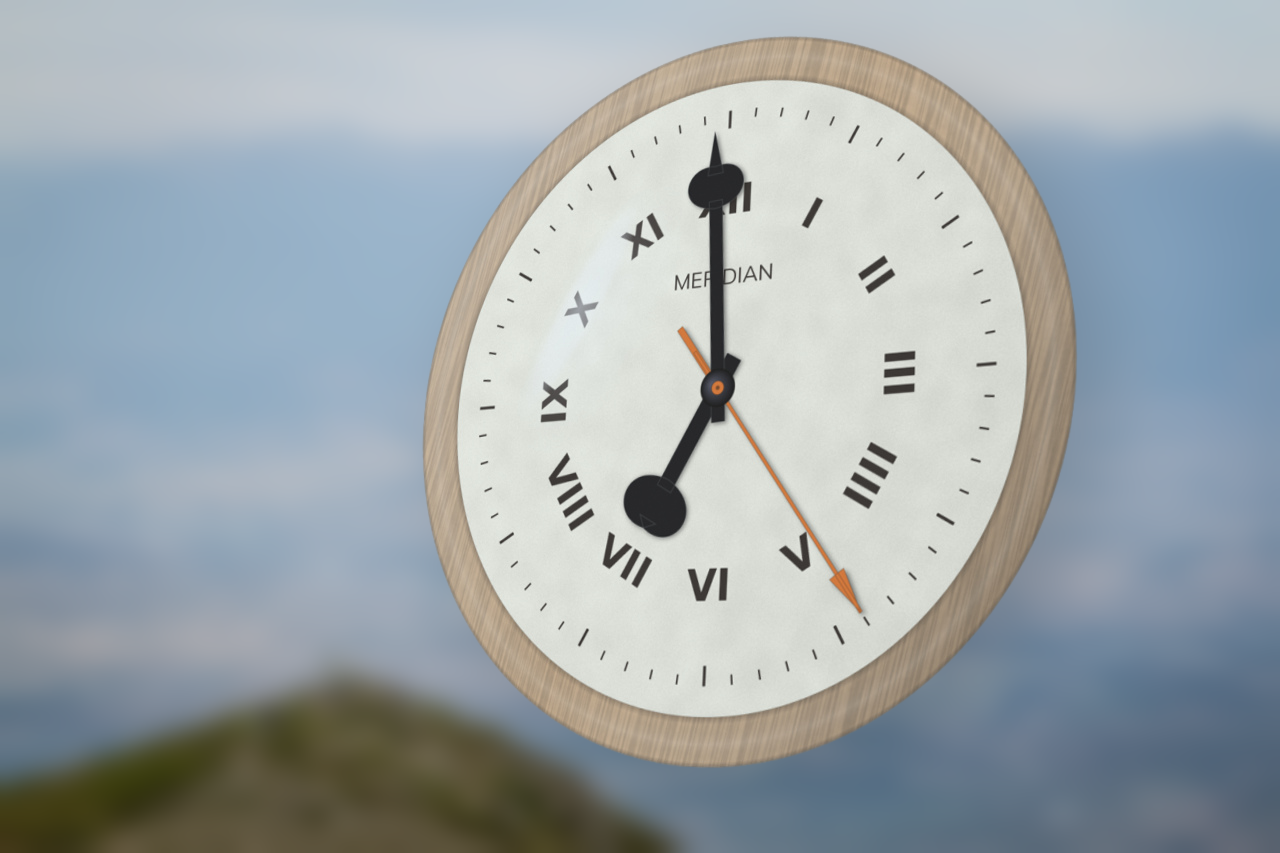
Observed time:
h=6 m=59 s=24
